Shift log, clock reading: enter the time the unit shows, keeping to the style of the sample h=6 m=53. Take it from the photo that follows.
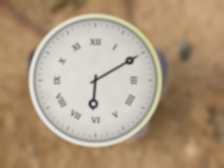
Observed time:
h=6 m=10
